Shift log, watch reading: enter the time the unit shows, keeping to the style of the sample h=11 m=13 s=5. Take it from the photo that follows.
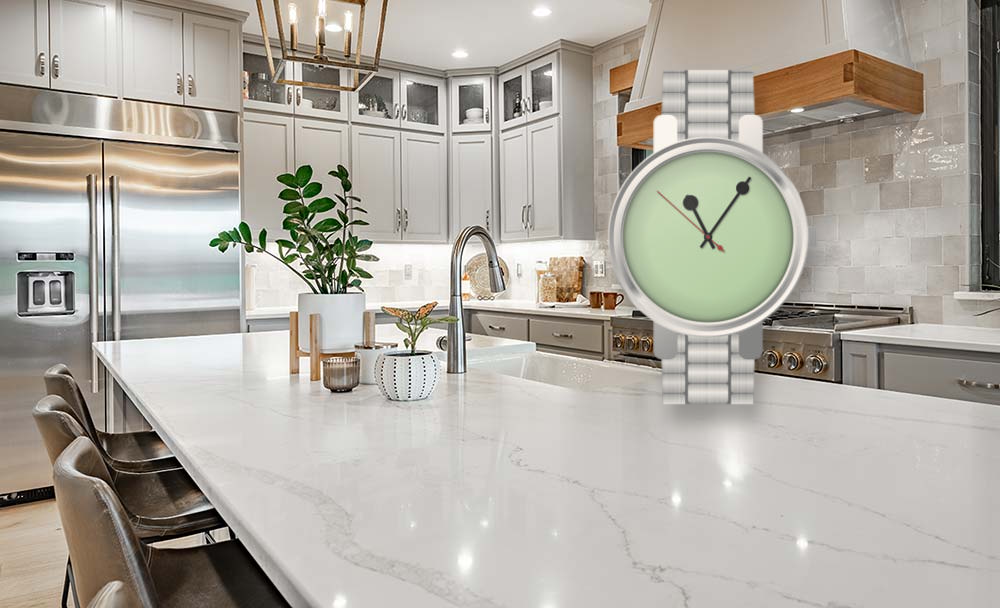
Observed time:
h=11 m=5 s=52
